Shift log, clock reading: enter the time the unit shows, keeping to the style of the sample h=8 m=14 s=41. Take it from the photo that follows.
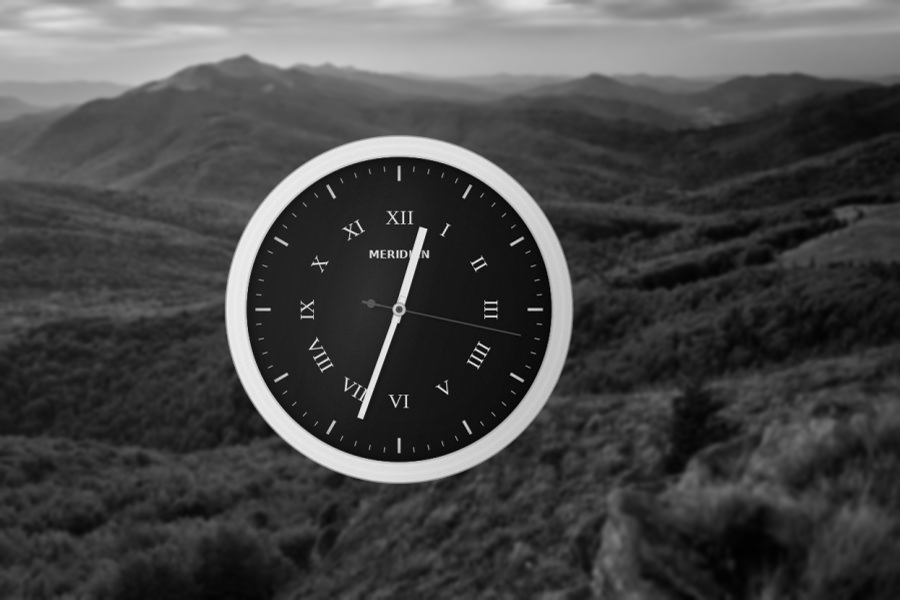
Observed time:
h=12 m=33 s=17
